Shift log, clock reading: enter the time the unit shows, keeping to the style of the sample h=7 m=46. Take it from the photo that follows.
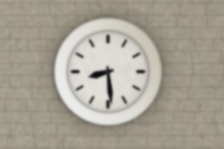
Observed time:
h=8 m=29
